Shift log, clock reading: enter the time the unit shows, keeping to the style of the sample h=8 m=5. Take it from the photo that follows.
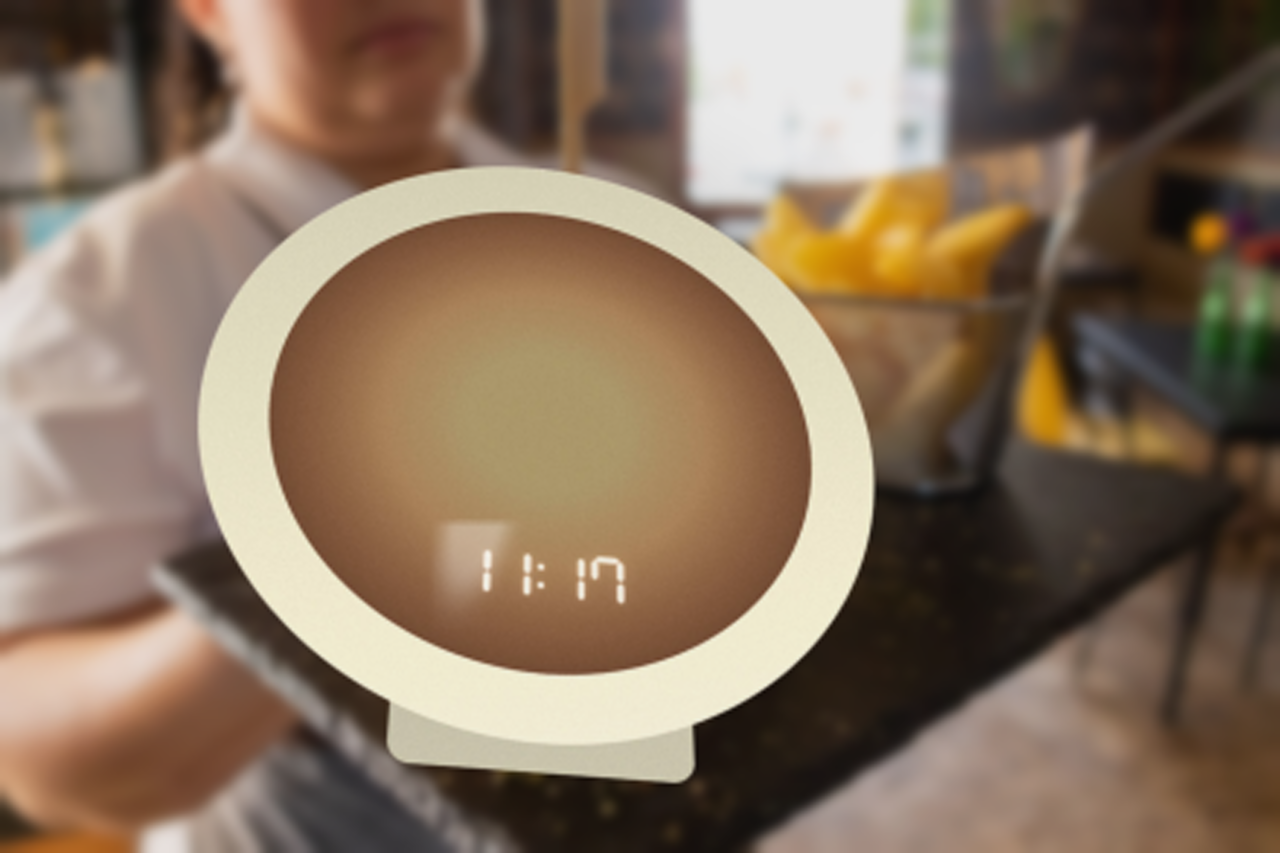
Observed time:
h=11 m=17
